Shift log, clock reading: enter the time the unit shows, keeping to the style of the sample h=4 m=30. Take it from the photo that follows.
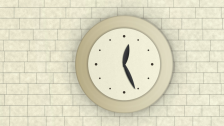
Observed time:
h=12 m=26
